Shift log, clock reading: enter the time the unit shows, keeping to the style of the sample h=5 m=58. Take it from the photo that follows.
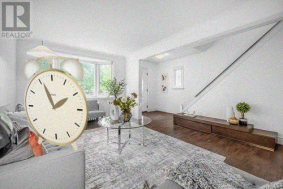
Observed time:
h=1 m=56
